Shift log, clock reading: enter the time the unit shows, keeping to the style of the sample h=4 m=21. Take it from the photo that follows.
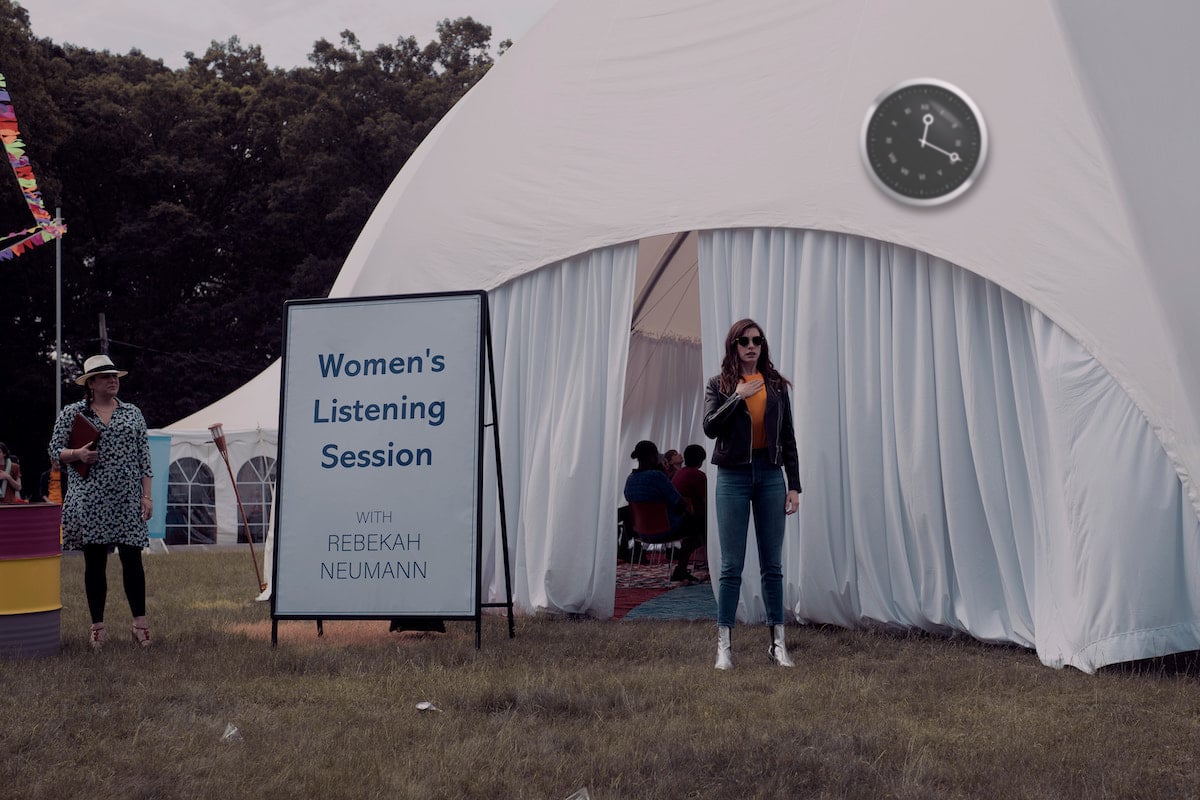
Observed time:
h=12 m=19
